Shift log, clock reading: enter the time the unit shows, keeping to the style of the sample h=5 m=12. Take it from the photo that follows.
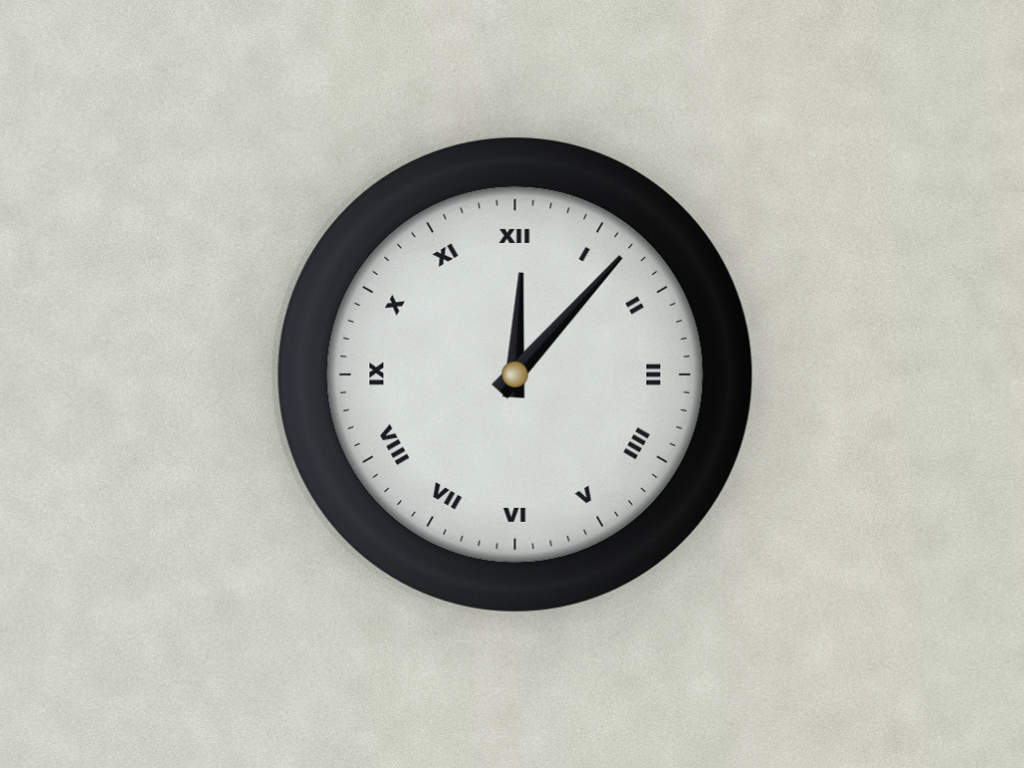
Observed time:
h=12 m=7
